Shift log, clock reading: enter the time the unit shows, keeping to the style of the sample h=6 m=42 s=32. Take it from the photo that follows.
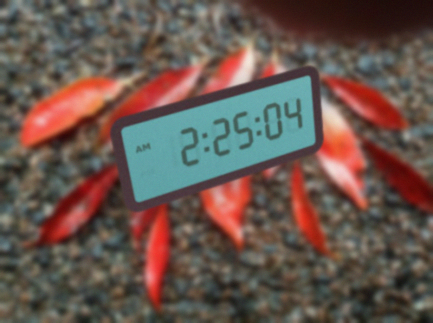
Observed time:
h=2 m=25 s=4
